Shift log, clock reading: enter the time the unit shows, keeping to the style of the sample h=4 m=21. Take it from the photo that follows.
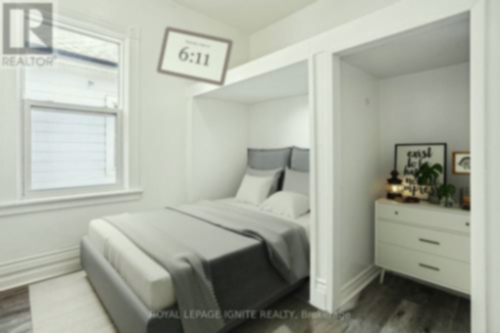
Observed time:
h=6 m=11
